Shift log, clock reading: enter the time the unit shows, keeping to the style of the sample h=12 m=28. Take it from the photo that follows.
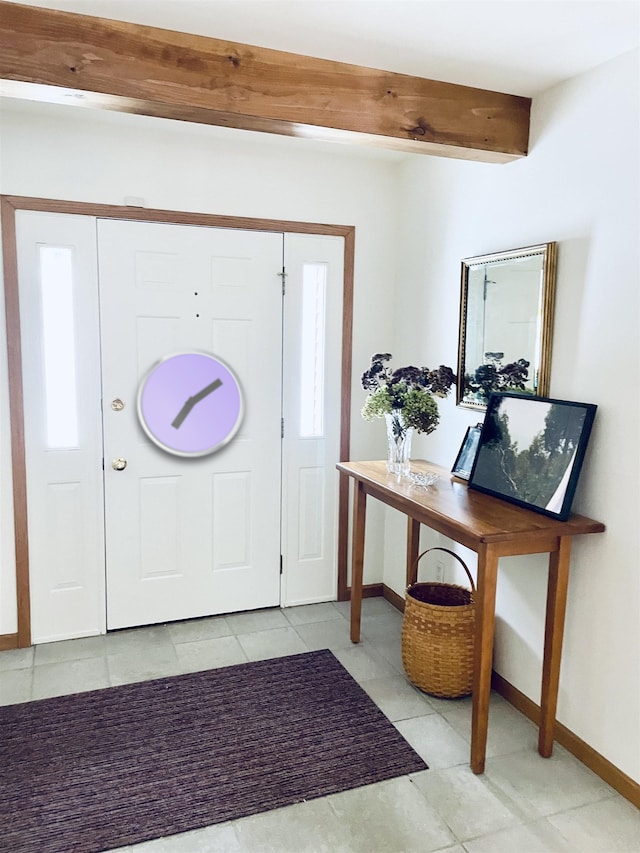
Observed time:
h=7 m=9
